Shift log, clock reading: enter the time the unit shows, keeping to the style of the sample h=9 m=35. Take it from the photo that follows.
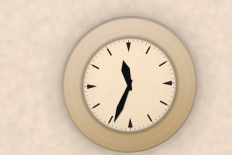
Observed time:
h=11 m=34
